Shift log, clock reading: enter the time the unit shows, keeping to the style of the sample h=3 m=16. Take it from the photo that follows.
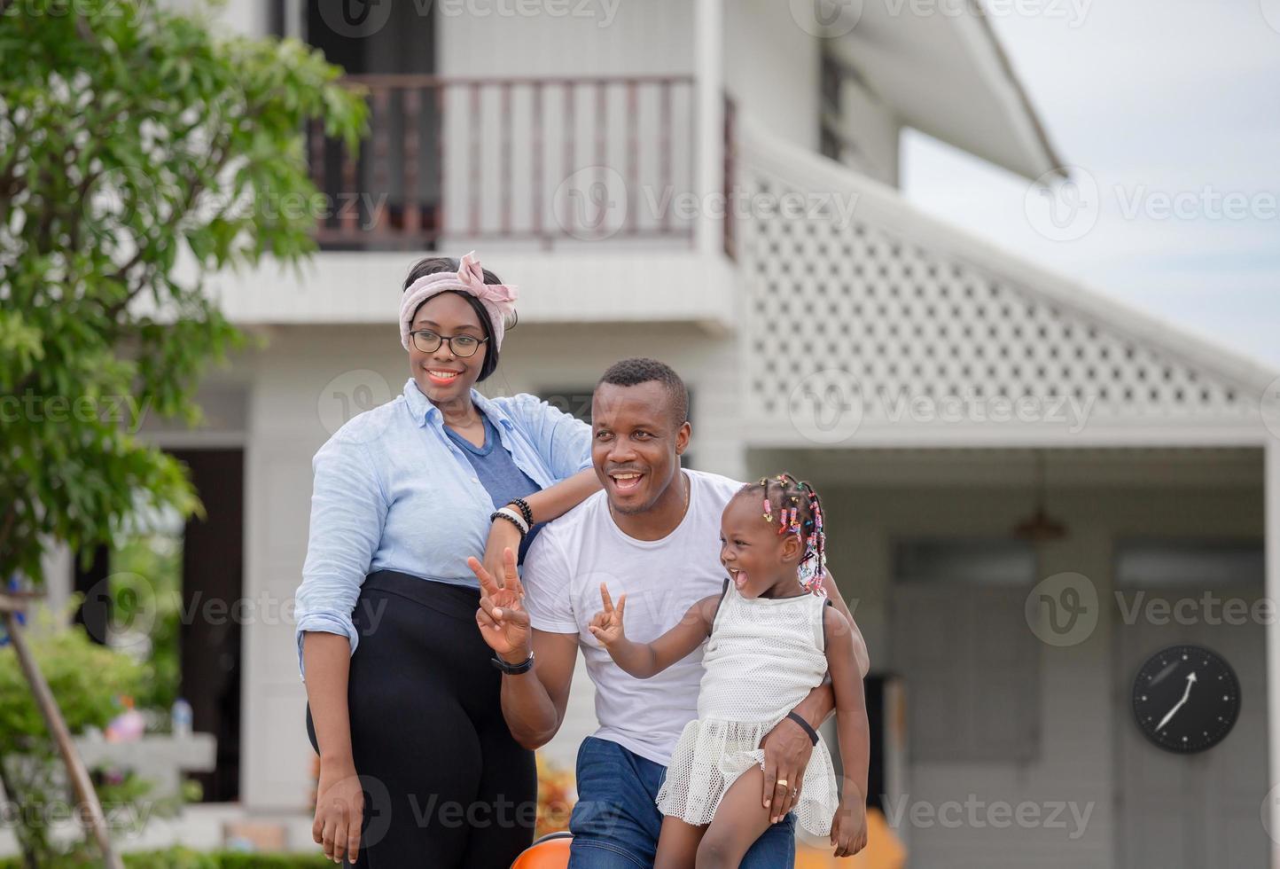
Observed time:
h=12 m=37
